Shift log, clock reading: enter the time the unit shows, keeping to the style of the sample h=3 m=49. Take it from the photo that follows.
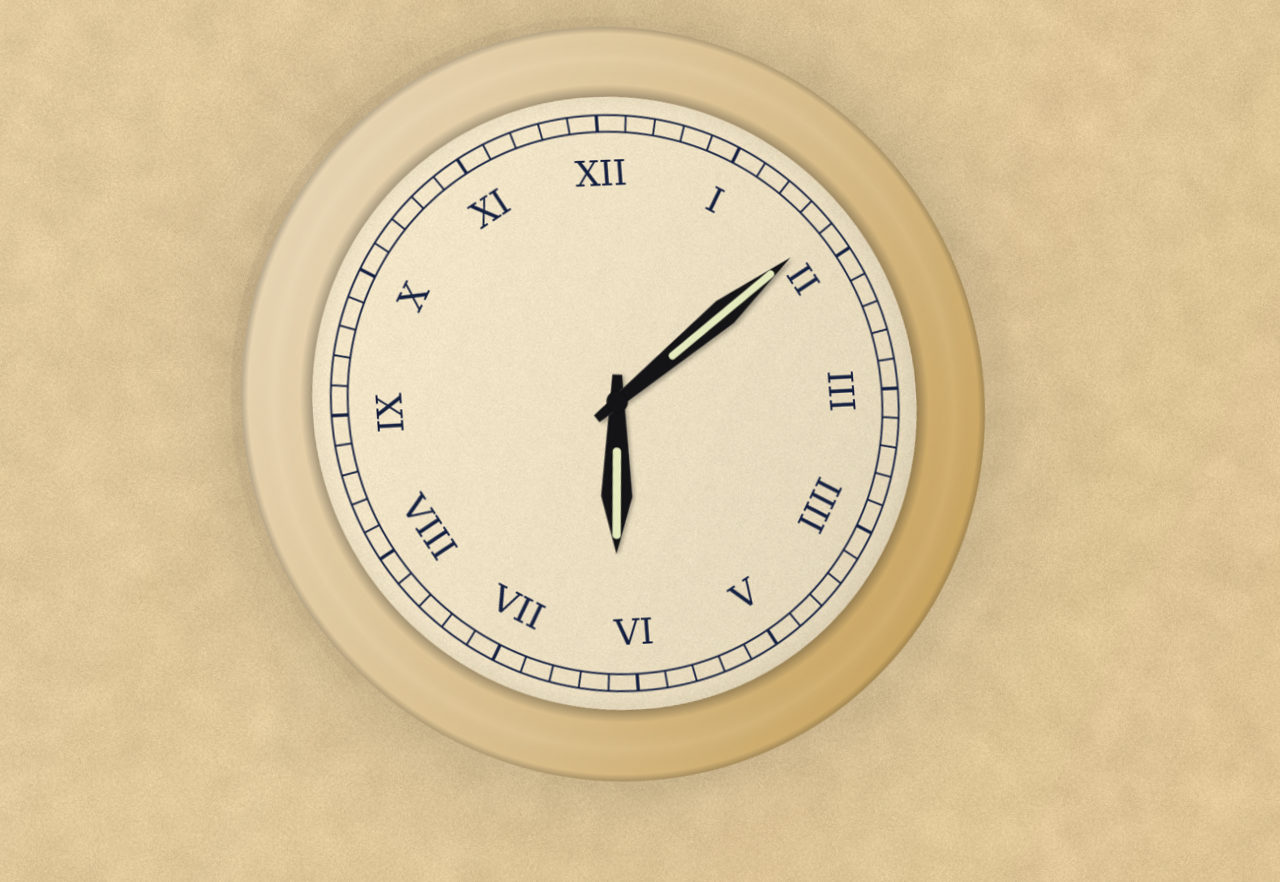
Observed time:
h=6 m=9
